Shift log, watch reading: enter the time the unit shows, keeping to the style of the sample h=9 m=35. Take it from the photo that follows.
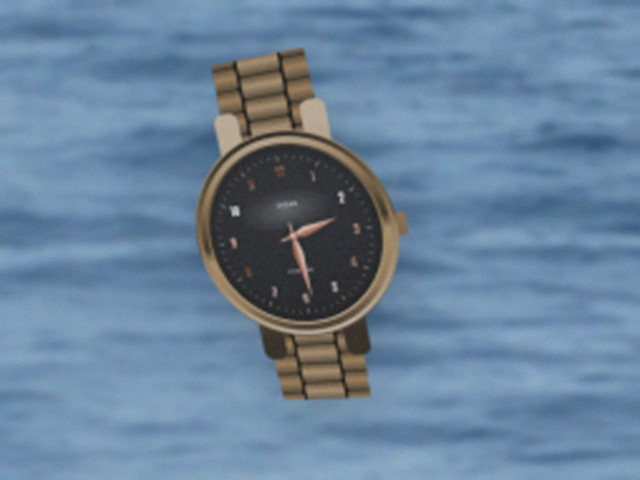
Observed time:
h=2 m=29
